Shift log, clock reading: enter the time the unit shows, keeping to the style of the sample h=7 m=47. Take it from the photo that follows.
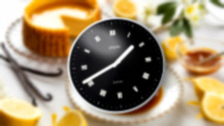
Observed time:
h=1 m=41
